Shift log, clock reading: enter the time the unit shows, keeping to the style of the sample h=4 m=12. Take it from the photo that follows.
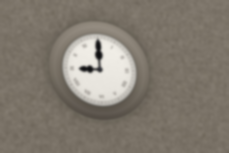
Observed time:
h=9 m=0
